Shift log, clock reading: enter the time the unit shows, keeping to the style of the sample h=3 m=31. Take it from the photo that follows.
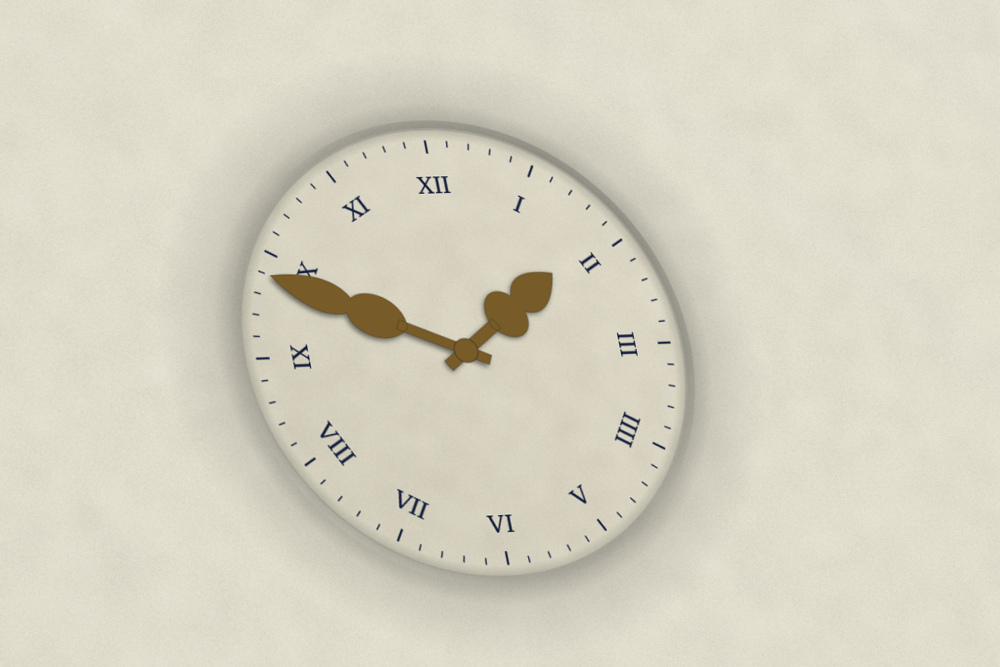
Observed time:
h=1 m=49
